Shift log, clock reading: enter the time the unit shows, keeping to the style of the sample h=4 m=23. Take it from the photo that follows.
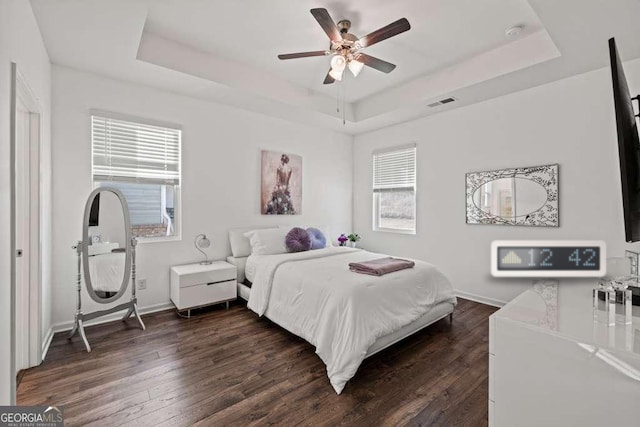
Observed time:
h=12 m=42
